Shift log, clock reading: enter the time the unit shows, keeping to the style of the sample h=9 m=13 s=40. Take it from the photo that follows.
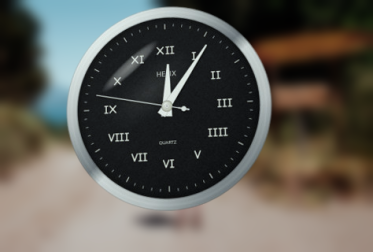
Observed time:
h=12 m=5 s=47
